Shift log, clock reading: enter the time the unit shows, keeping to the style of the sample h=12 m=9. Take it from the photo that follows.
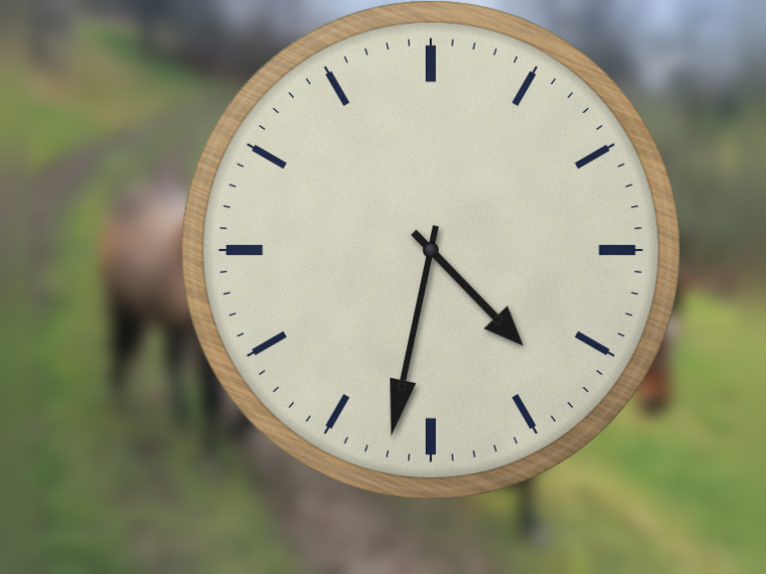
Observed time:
h=4 m=32
